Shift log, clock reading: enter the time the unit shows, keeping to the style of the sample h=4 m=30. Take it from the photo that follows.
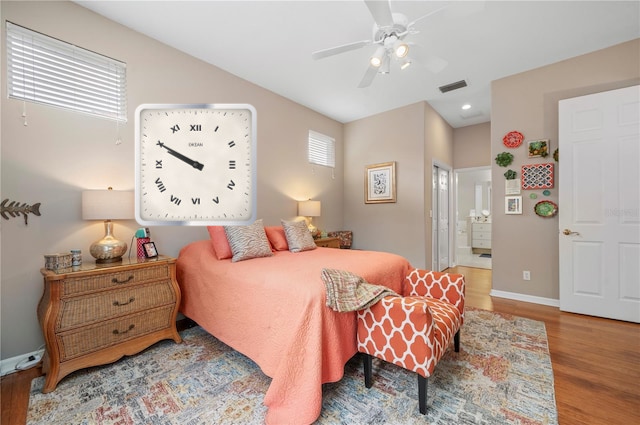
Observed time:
h=9 m=50
